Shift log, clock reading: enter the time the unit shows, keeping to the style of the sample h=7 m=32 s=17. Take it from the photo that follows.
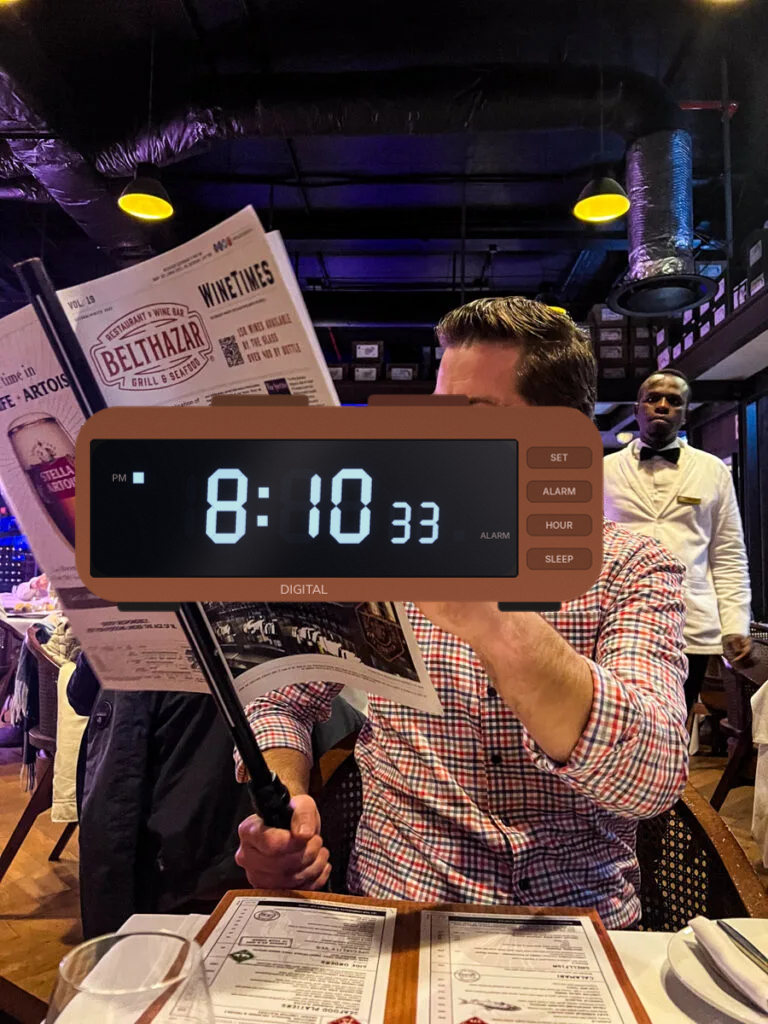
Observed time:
h=8 m=10 s=33
